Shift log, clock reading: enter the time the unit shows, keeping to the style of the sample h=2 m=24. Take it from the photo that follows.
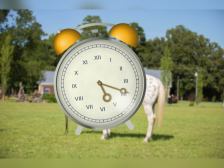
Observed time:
h=5 m=19
